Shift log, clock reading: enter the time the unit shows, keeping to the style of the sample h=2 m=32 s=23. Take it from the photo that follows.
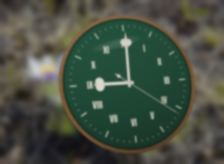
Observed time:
h=9 m=0 s=21
